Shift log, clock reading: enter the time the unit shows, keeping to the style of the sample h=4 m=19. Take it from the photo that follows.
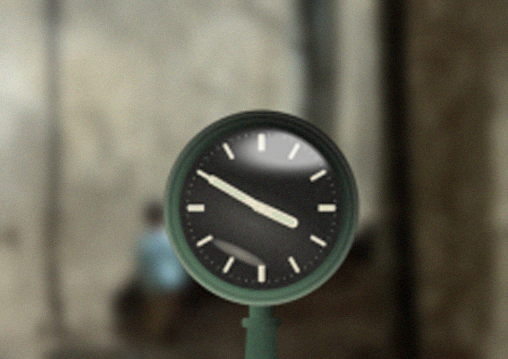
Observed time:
h=3 m=50
